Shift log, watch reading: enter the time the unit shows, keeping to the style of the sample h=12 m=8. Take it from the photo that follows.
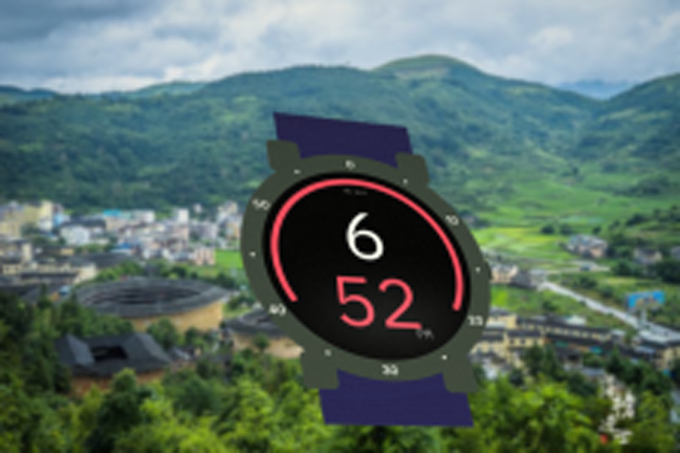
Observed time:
h=6 m=52
